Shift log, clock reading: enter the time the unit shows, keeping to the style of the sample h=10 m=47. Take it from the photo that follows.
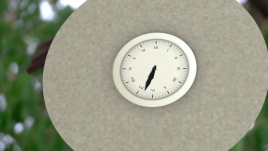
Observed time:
h=6 m=33
